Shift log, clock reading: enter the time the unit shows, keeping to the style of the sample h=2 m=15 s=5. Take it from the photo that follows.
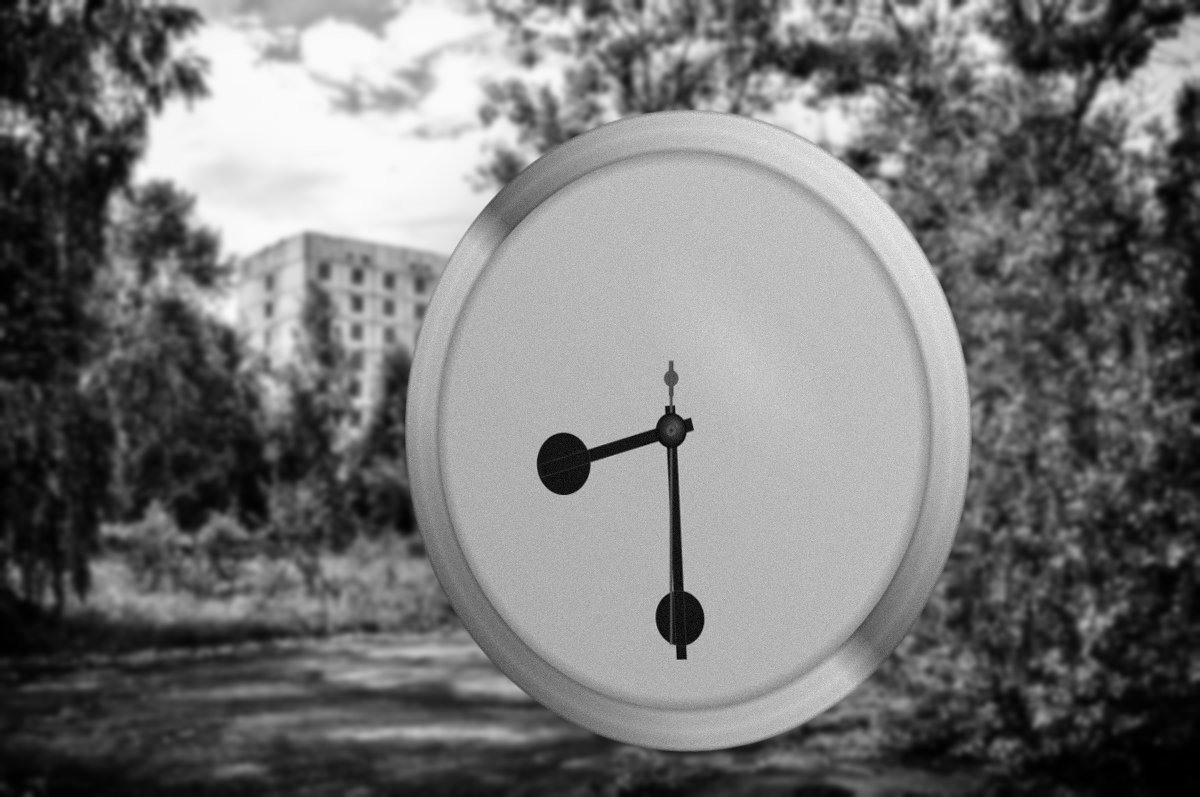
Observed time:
h=8 m=29 s=30
